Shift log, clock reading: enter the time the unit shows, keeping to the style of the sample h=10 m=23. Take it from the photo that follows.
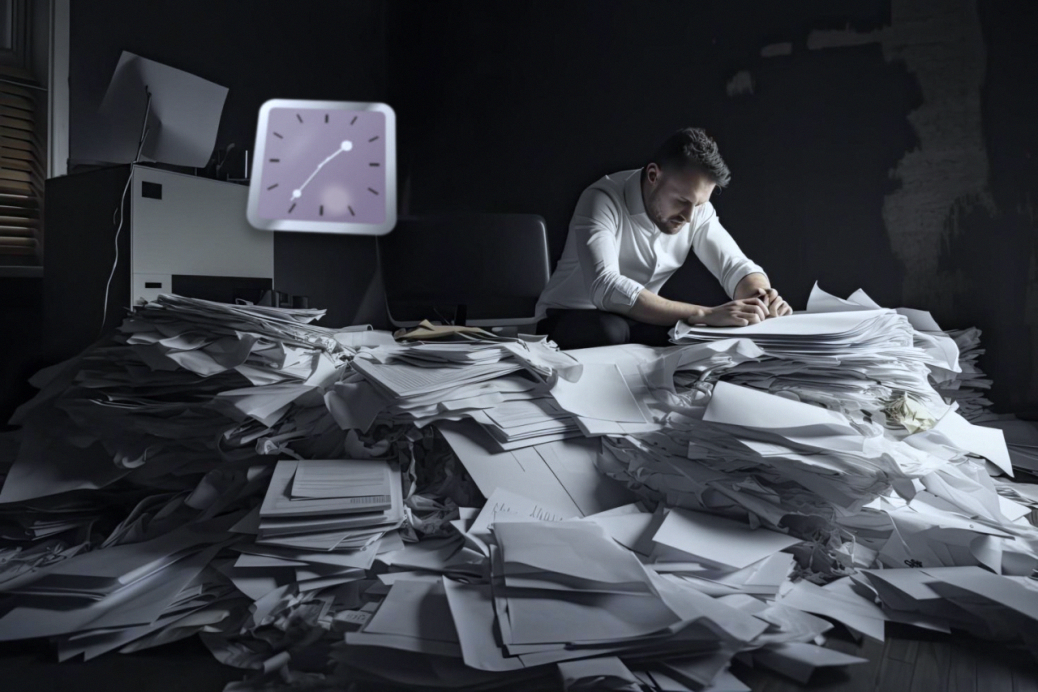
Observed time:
h=1 m=36
